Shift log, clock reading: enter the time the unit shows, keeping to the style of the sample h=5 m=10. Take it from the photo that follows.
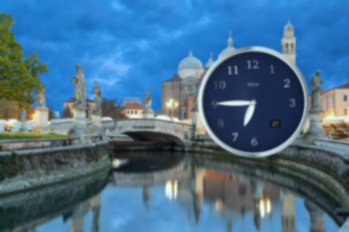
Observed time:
h=6 m=45
